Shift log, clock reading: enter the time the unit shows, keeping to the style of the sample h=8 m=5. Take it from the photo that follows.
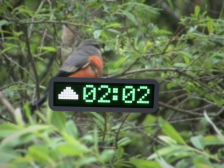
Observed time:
h=2 m=2
